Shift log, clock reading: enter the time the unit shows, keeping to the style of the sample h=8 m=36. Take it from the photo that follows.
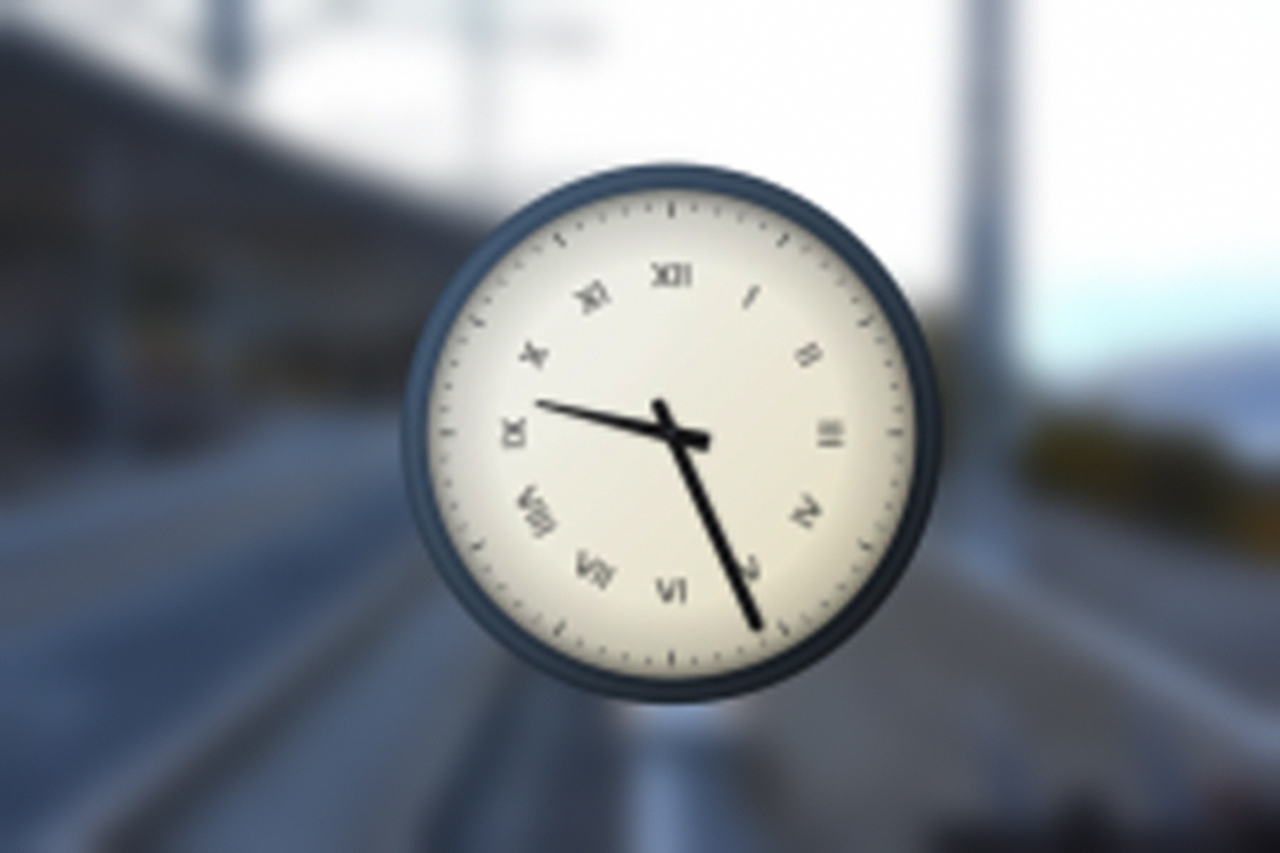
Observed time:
h=9 m=26
